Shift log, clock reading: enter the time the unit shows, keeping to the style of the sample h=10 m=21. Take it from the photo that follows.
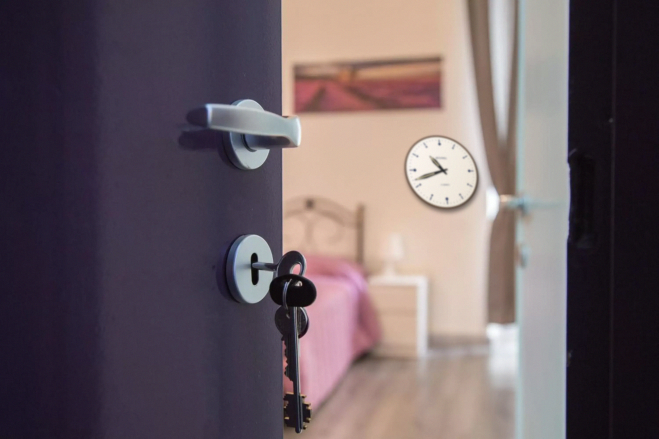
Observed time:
h=10 m=42
